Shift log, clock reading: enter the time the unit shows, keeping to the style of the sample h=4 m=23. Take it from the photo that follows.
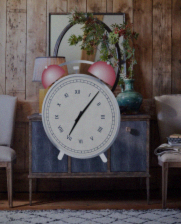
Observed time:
h=7 m=7
